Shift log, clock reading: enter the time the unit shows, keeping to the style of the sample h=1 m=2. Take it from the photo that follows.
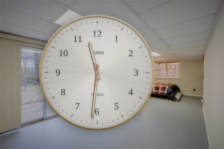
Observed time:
h=11 m=31
